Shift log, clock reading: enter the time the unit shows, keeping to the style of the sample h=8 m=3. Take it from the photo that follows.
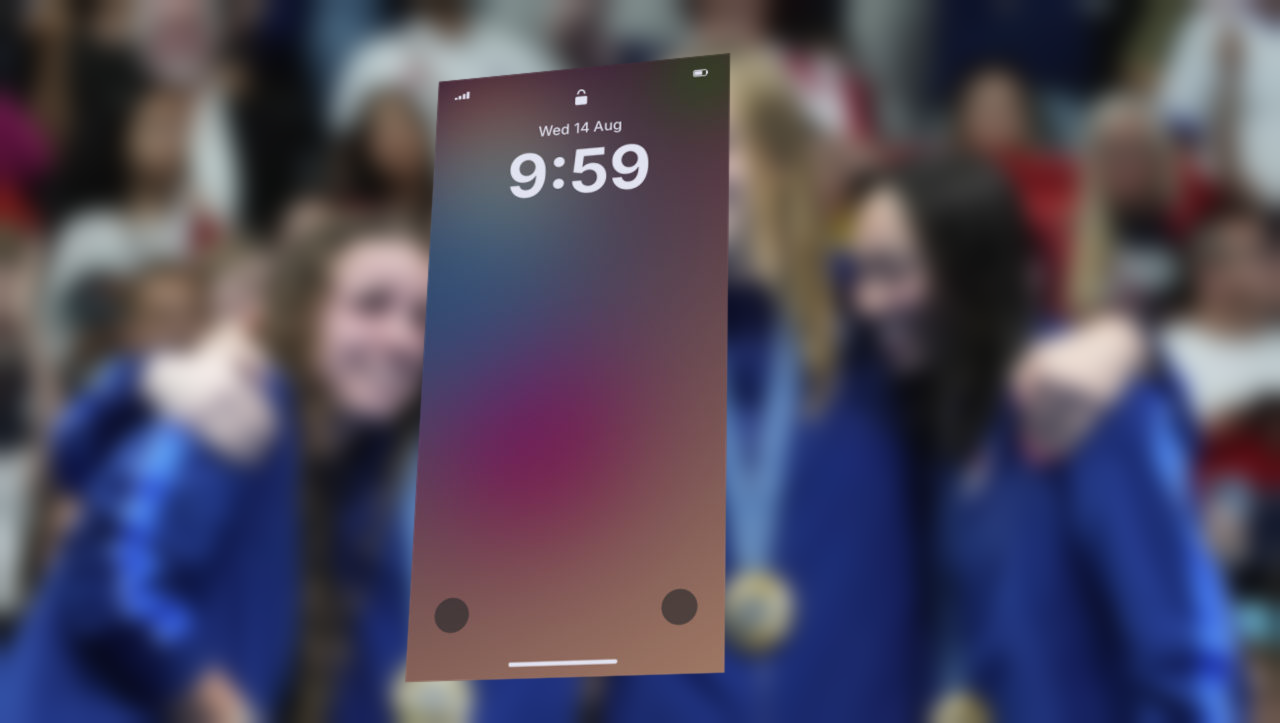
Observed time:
h=9 m=59
